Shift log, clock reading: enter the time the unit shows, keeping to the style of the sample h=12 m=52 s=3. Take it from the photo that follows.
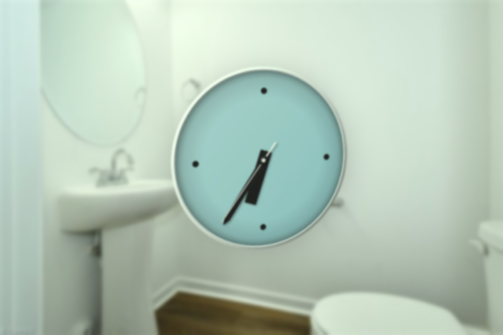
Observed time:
h=6 m=35 s=36
